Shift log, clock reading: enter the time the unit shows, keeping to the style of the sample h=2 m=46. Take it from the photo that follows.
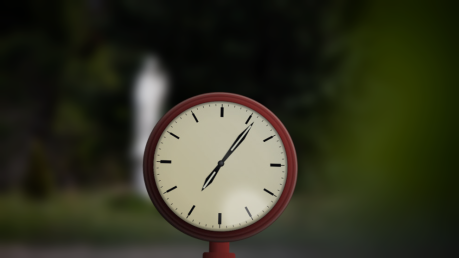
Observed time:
h=7 m=6
